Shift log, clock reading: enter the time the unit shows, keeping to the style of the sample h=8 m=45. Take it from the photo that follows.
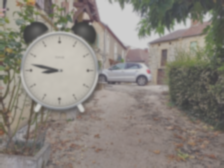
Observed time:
h=8 m=47
